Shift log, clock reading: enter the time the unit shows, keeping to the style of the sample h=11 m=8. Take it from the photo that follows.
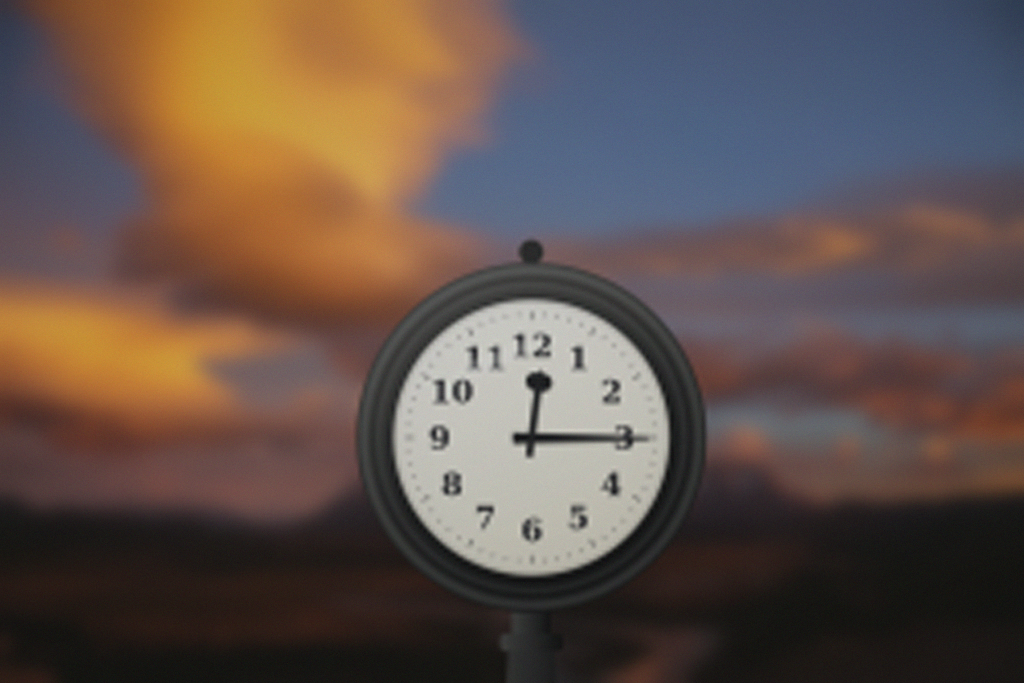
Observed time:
h=12 m=15
